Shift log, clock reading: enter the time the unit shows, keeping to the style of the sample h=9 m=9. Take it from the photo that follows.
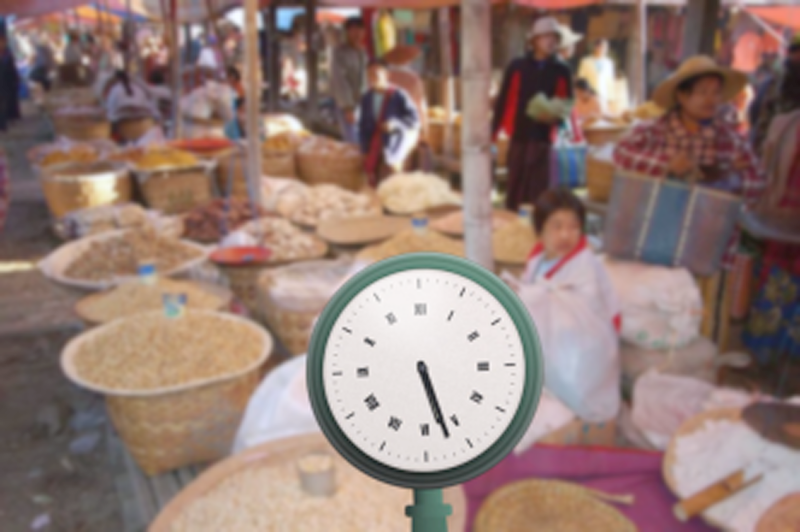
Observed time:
h=5 m=27
